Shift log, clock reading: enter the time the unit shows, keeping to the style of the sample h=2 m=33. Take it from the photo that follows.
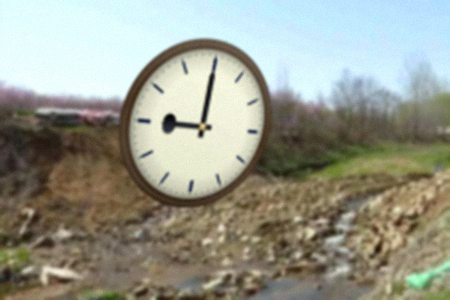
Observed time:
h=9 m=0
